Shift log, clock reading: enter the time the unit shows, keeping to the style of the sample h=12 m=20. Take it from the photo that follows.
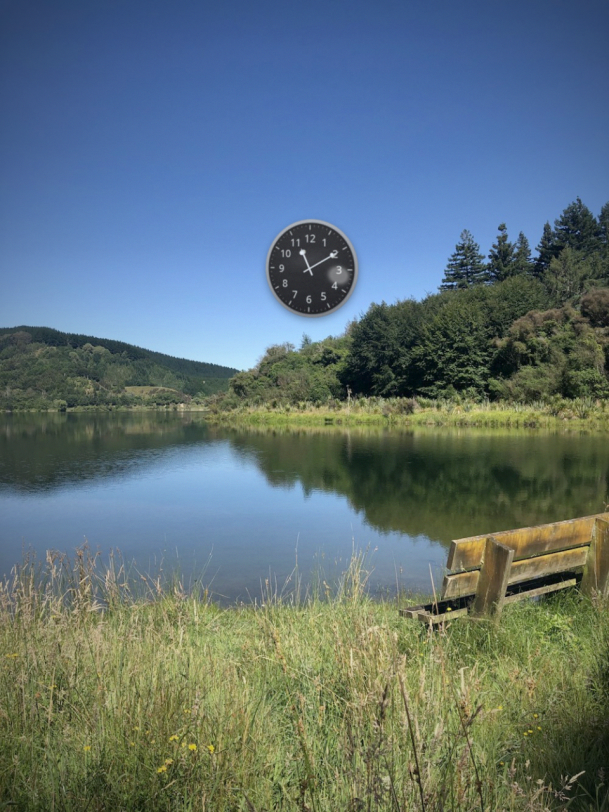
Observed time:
h=11 m=10
